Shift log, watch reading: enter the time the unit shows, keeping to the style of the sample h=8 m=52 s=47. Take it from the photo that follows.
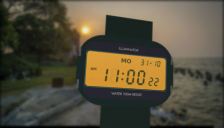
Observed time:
h=11 m=0 s=22
